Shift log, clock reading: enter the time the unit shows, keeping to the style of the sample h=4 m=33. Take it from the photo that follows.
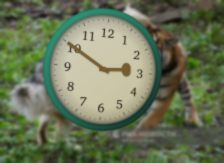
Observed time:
h=2 m=50
